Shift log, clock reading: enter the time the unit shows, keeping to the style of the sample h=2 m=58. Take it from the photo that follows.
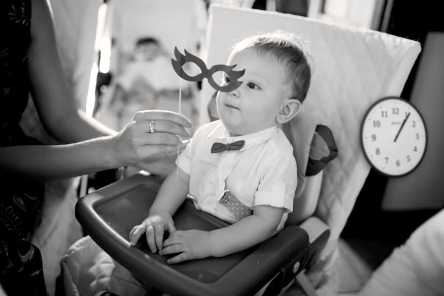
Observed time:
h=1 m=6
